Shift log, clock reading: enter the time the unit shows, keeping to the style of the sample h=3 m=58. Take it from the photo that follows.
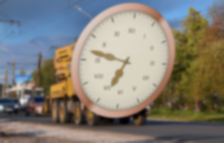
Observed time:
h=6 m=47
